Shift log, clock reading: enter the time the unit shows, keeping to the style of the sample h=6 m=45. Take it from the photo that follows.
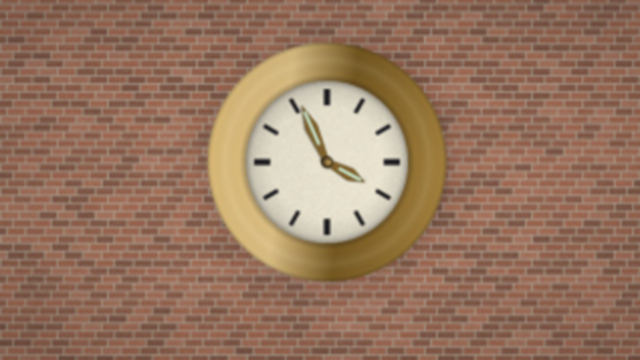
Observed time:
h=3 m=56
